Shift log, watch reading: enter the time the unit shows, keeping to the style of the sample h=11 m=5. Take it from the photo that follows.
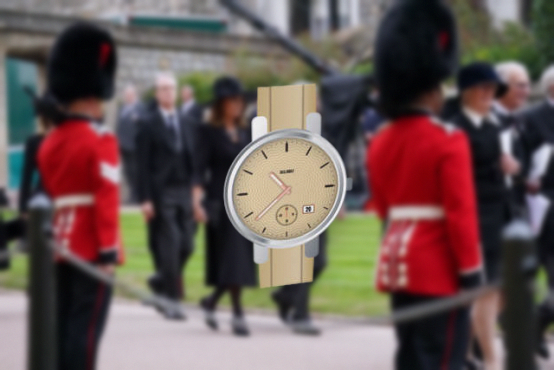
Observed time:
h=10 m=38
